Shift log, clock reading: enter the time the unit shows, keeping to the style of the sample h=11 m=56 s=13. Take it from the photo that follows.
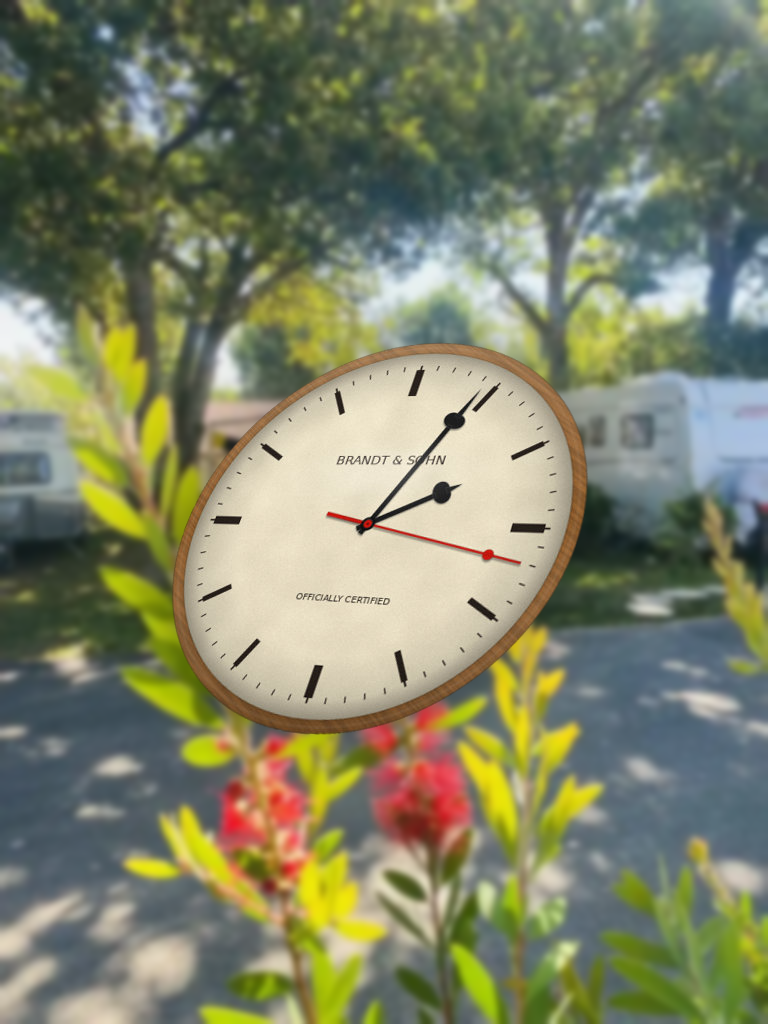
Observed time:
h=2 m=4 s=17
